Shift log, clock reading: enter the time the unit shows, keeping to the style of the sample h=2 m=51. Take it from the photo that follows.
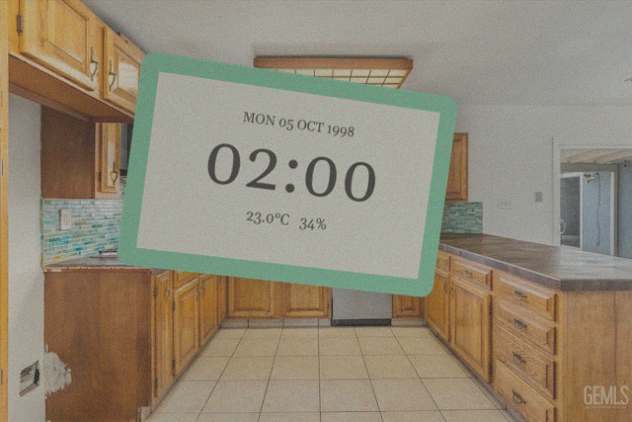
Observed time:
h=2 m=0
